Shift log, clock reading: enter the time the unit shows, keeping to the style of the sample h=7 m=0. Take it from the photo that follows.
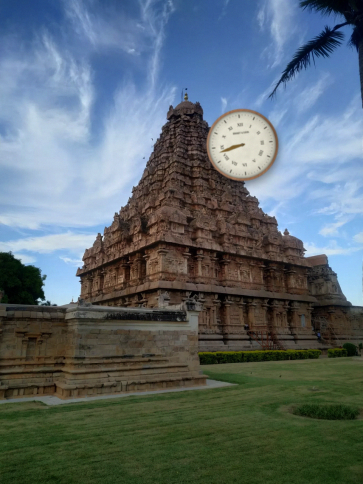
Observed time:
h=8 m=43
